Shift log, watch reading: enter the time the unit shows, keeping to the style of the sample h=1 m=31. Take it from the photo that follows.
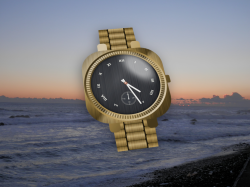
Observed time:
h=4 m=26
